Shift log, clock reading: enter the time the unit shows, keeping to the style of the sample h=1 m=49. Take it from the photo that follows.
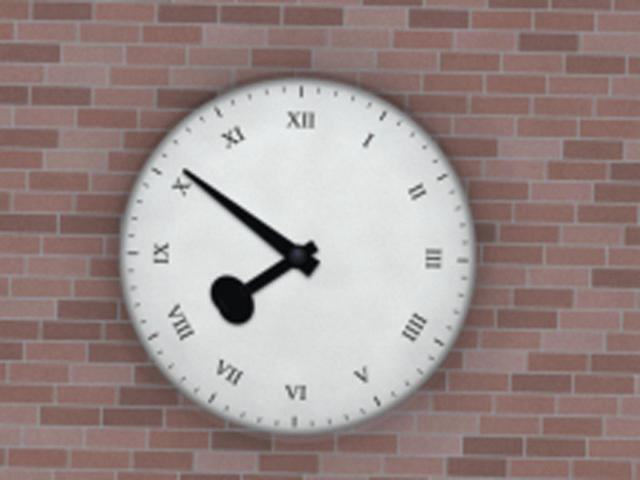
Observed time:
h=7 m=51
